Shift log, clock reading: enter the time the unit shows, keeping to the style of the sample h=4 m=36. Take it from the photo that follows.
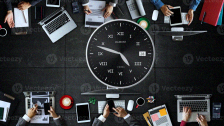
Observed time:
h=4 m=48
